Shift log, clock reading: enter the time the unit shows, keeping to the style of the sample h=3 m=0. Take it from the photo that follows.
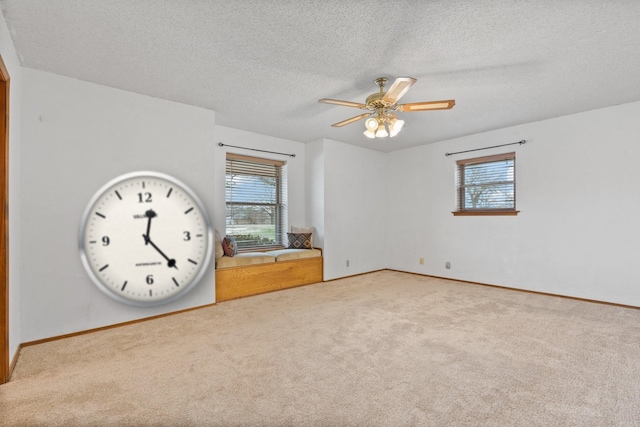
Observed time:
h=12 m=23
